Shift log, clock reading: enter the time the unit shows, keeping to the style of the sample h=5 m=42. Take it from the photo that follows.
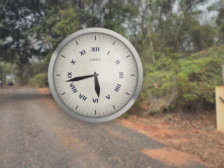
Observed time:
h=5 m=43
